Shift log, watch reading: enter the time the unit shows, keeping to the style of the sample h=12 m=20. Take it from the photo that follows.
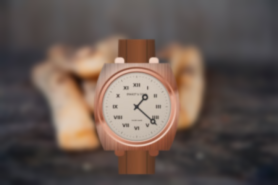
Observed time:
h=1 m=22
